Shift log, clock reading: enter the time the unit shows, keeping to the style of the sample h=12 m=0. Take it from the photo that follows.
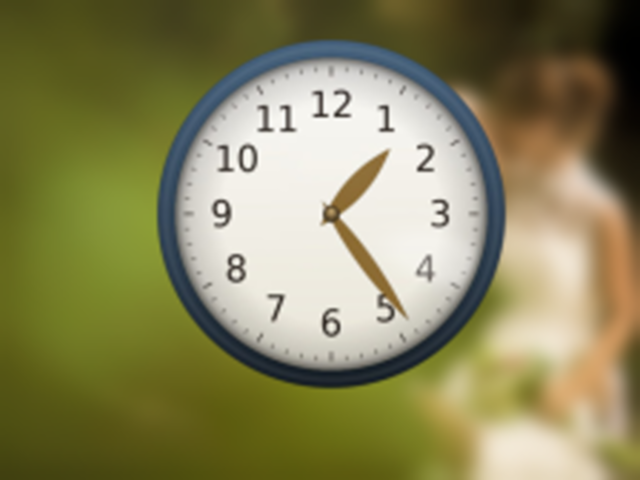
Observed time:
h=1 m=24
